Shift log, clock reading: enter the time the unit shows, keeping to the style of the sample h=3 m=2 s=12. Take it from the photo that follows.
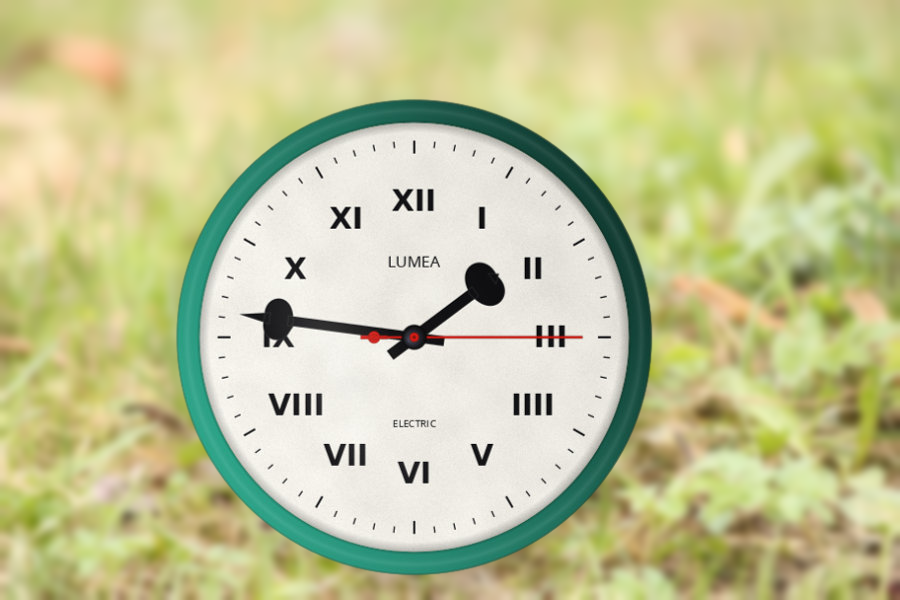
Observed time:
h=1 m=46 s=15
